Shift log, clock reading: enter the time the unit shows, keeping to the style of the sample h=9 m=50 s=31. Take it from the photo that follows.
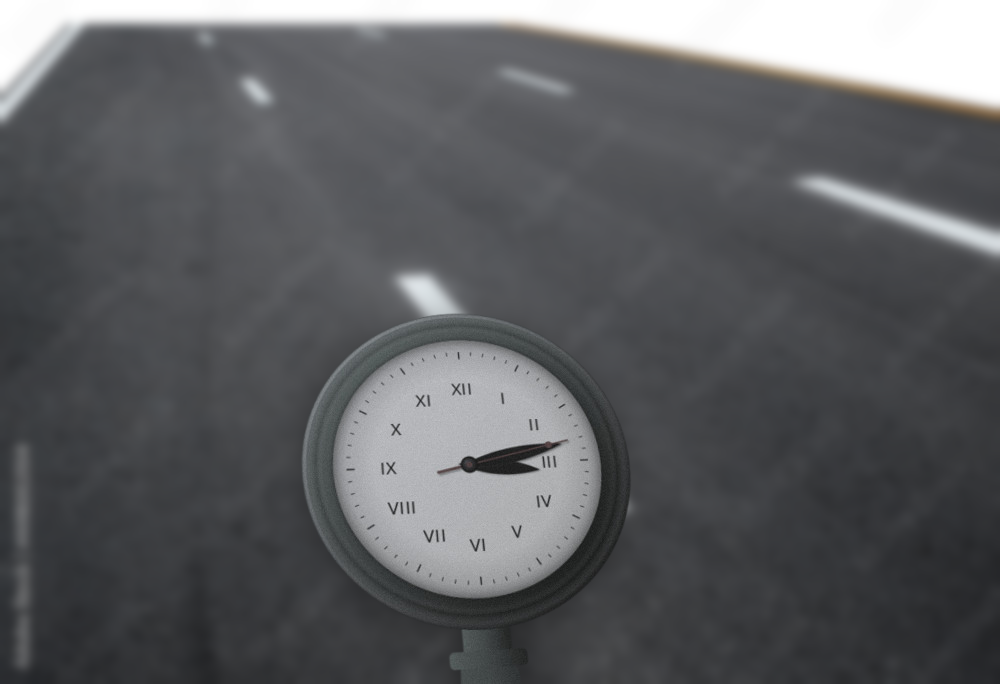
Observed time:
h=3 m=13 s=13
